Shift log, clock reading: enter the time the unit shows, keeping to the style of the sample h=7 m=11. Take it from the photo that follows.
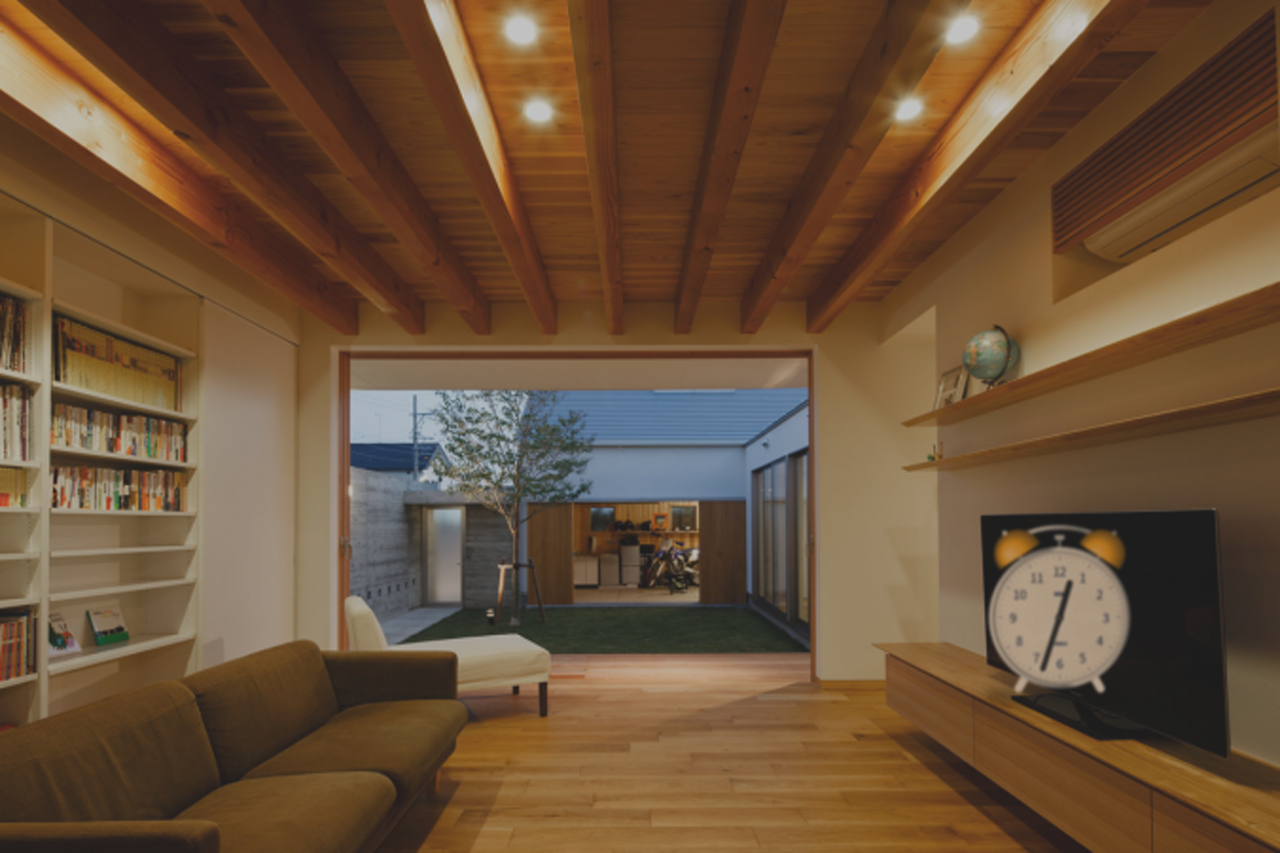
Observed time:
h=12 m=33
